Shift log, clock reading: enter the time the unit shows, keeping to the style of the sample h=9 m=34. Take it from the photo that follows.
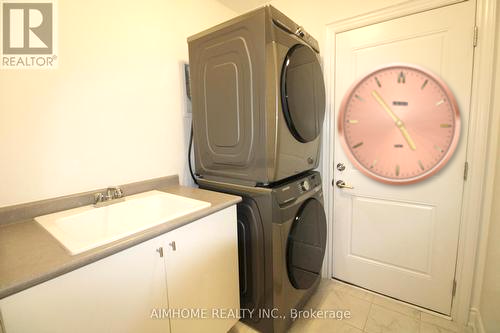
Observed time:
h=4 m=53
